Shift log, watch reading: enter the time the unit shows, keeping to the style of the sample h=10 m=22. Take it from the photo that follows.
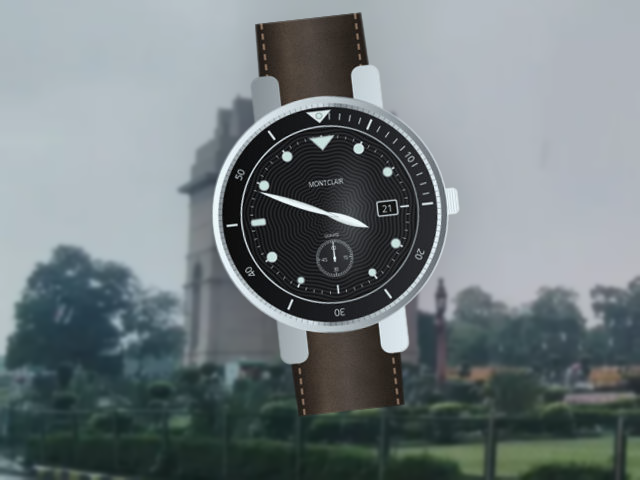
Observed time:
h=3 m=49
